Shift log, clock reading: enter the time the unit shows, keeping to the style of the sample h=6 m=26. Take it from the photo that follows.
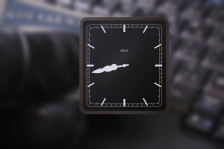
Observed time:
h=8 m=43
